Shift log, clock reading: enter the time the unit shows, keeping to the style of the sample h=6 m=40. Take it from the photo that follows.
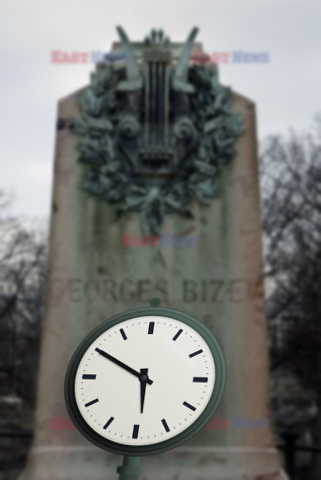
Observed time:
h=5 m=50
